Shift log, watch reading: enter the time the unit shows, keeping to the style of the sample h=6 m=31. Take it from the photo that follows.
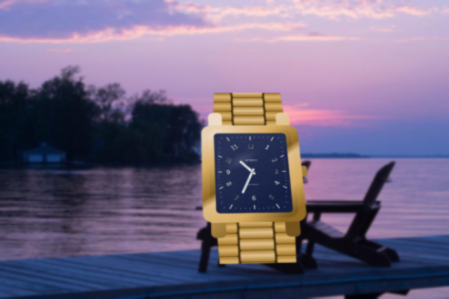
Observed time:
h=10 m=34
